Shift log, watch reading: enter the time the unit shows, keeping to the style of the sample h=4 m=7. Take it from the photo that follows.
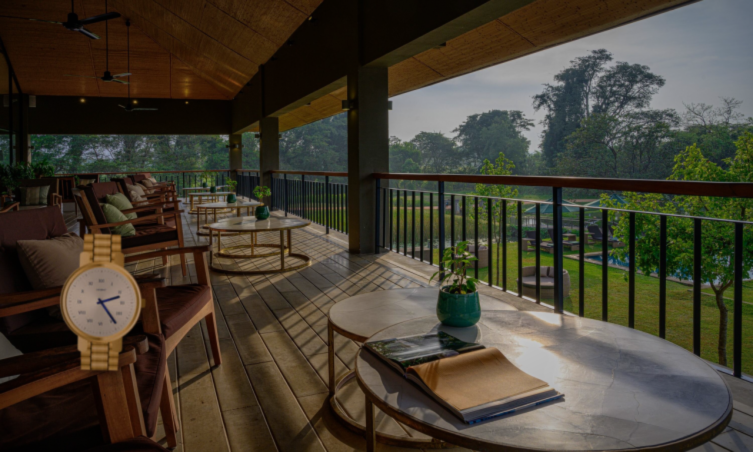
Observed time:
h=2 m=24
